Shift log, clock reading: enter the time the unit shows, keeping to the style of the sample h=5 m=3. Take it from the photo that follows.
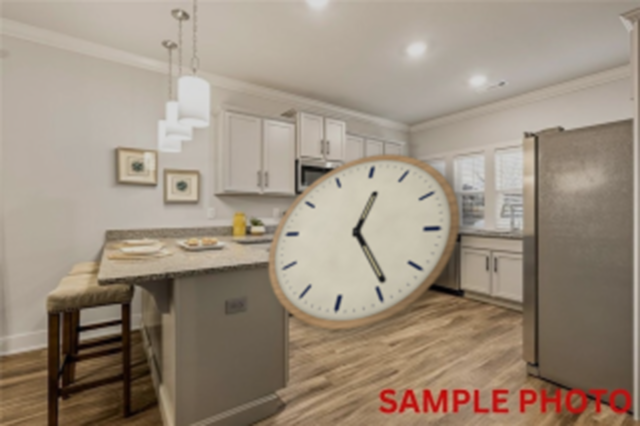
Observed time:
h=12 m=24
